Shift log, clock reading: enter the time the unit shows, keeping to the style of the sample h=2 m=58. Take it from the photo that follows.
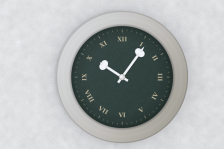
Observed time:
h=10 m=6
